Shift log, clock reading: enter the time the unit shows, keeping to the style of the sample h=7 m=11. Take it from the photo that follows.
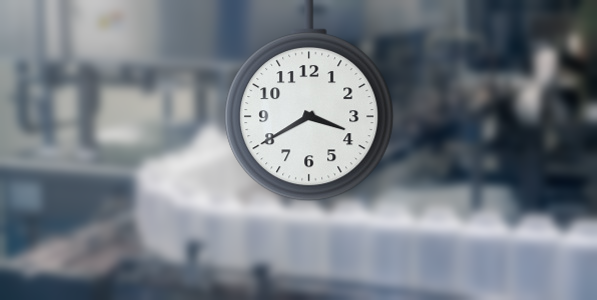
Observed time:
h=3 m=40
